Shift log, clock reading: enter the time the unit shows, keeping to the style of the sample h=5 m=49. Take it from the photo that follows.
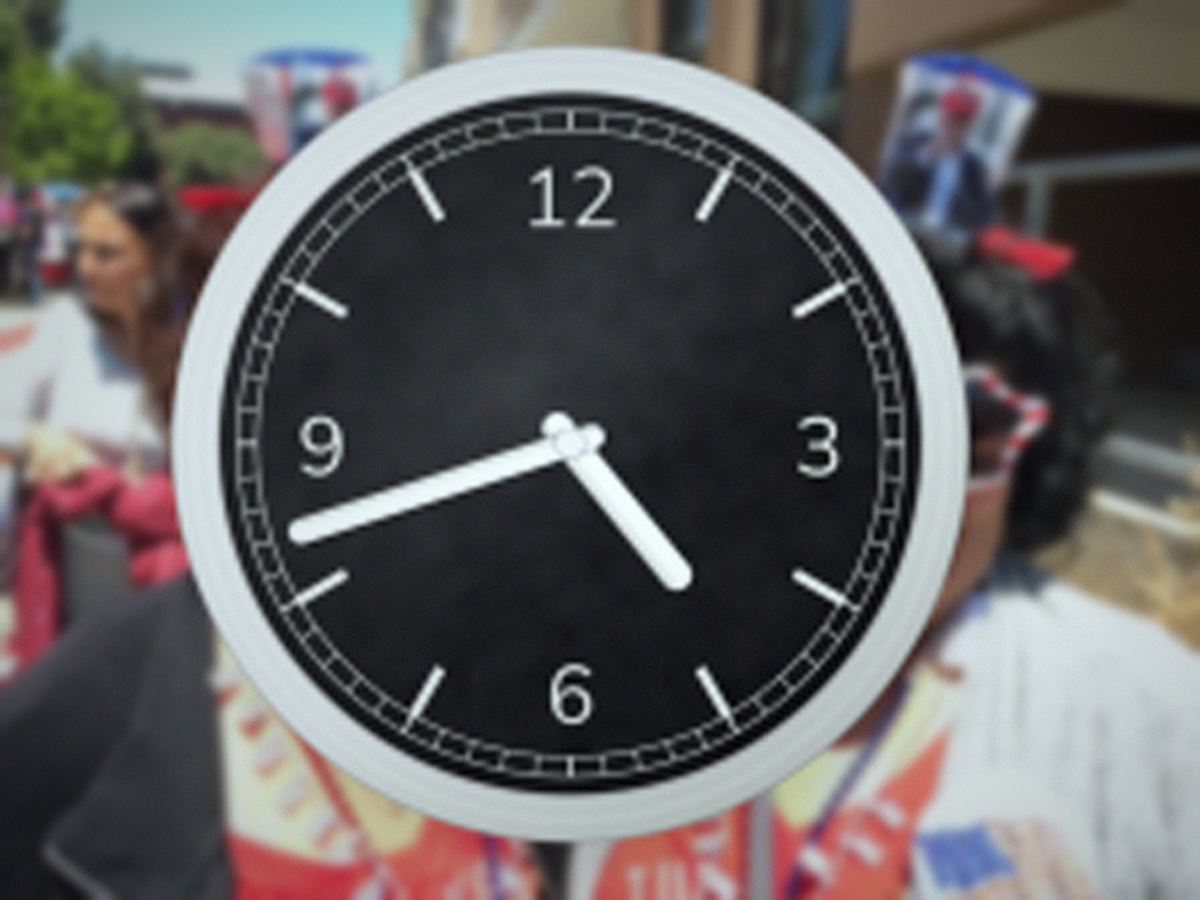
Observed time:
h=4 m=42
